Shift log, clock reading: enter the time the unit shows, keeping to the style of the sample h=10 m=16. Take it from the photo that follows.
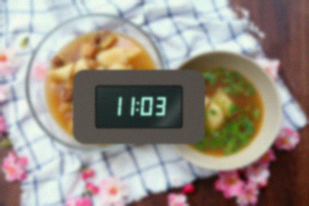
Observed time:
h=11 m=3
